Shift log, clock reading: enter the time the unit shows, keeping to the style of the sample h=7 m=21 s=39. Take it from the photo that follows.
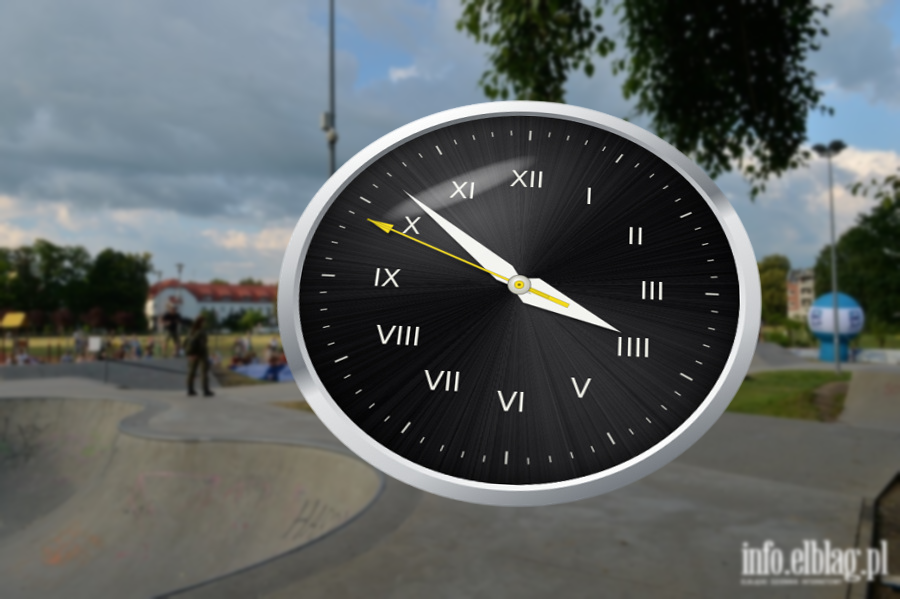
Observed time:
h=3 m=51 s=49
